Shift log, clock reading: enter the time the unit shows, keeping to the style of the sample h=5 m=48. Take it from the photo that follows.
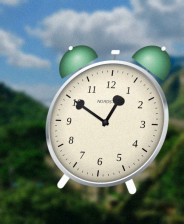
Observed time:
h=12 m=50
